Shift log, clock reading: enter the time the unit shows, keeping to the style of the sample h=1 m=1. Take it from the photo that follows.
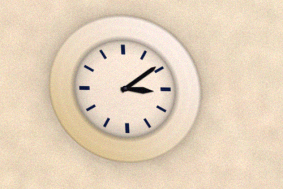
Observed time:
h=3 m=9
